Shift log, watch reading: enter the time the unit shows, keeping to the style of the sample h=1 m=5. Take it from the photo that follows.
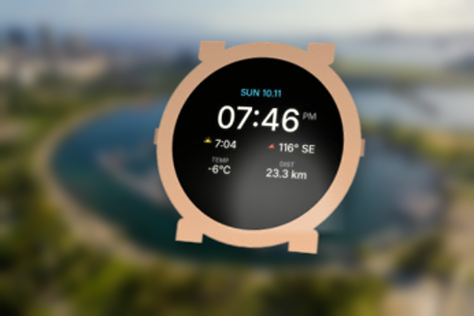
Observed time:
h=7 m=46
